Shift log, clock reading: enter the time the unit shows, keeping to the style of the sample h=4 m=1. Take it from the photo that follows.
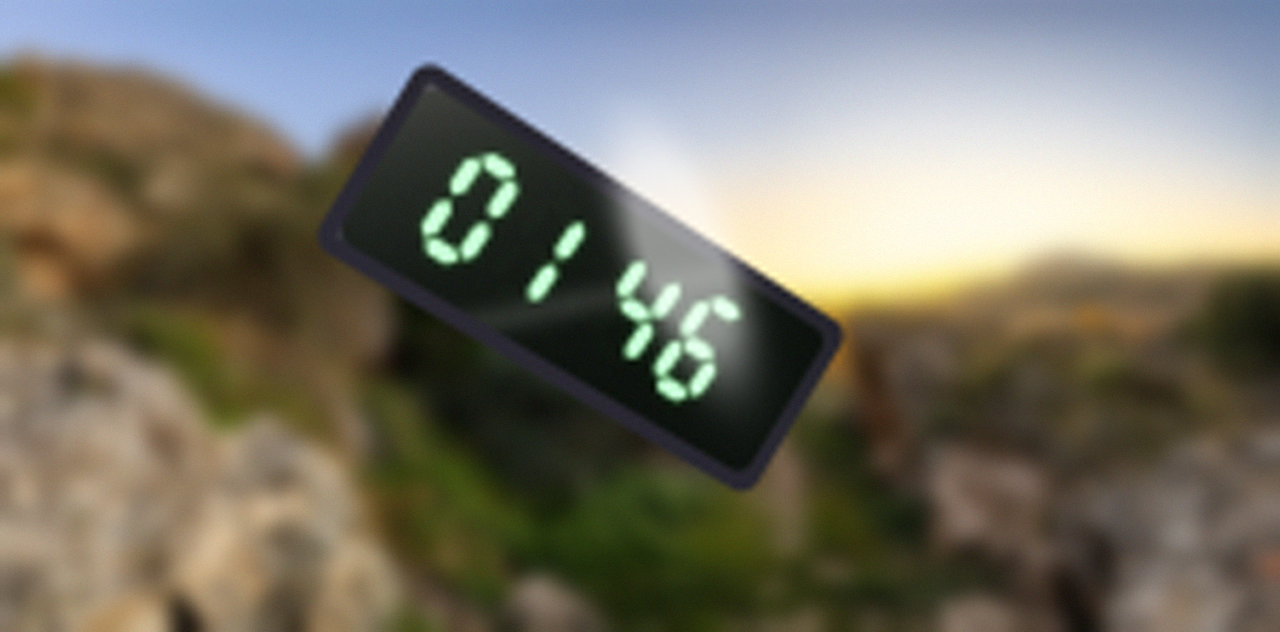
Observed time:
h=1 m=46
